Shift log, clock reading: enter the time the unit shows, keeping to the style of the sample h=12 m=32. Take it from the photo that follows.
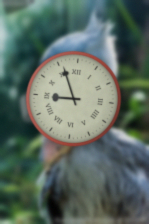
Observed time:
h=8 m=56
